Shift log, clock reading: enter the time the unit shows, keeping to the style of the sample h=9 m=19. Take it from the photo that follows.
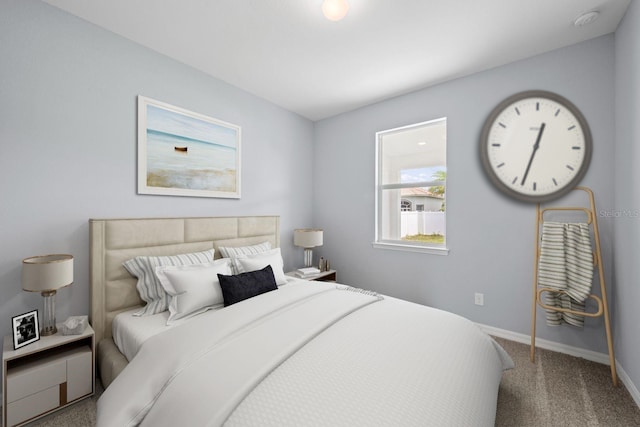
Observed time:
h=12 m=33
